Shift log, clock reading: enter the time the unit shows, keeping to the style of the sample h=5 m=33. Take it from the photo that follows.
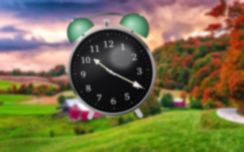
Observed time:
h=10 m=20
